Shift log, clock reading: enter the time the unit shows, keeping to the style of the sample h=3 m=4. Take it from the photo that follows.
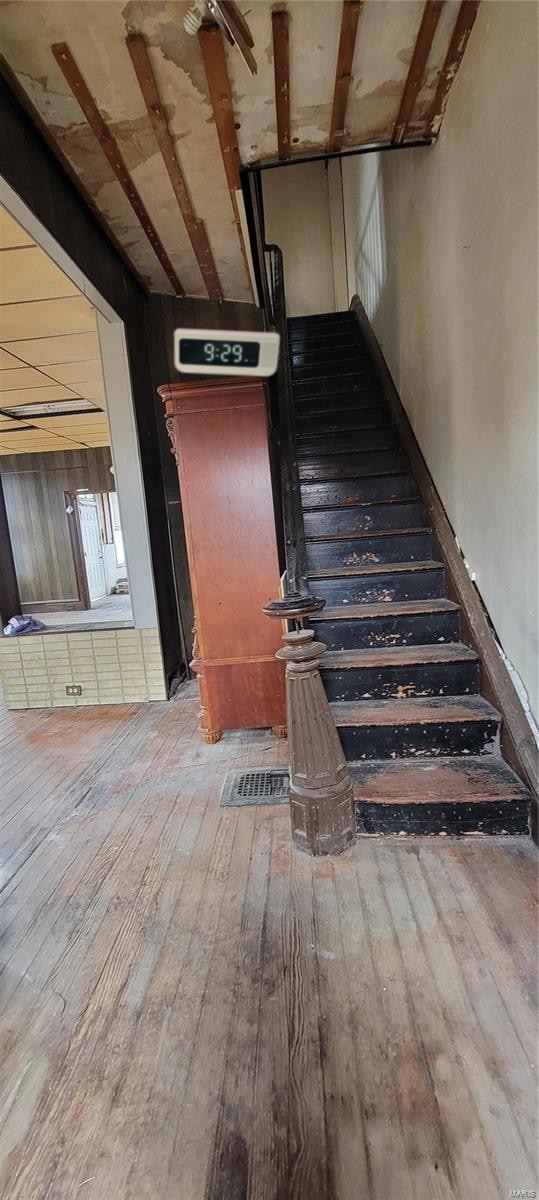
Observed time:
h=9 m=29
